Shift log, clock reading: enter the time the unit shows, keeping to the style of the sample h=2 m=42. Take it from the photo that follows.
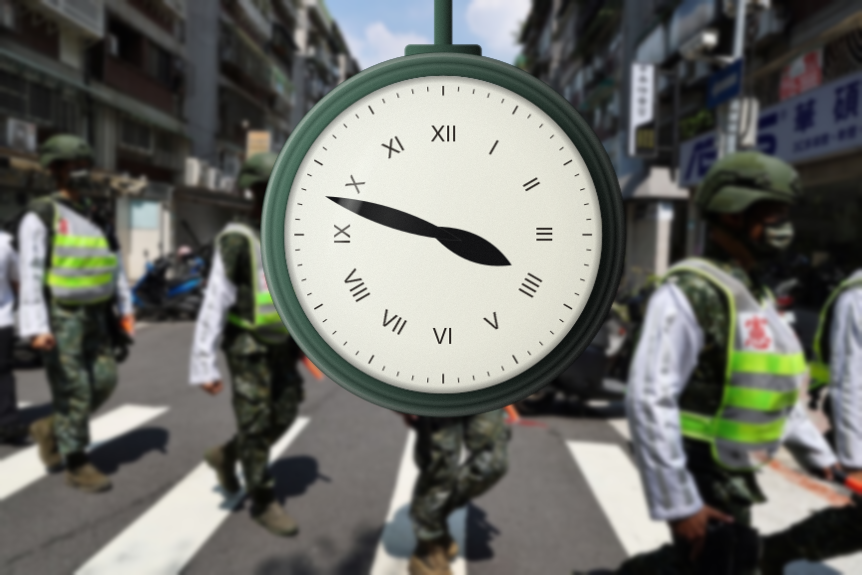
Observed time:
h=3 m=48
